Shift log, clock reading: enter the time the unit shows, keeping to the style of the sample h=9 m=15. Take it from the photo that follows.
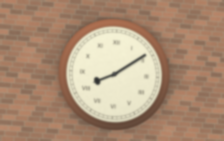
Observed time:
h=8 m=9
